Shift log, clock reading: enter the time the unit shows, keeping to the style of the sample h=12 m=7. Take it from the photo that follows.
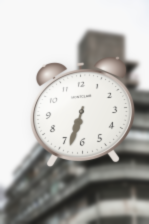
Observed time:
h=6 m=33
